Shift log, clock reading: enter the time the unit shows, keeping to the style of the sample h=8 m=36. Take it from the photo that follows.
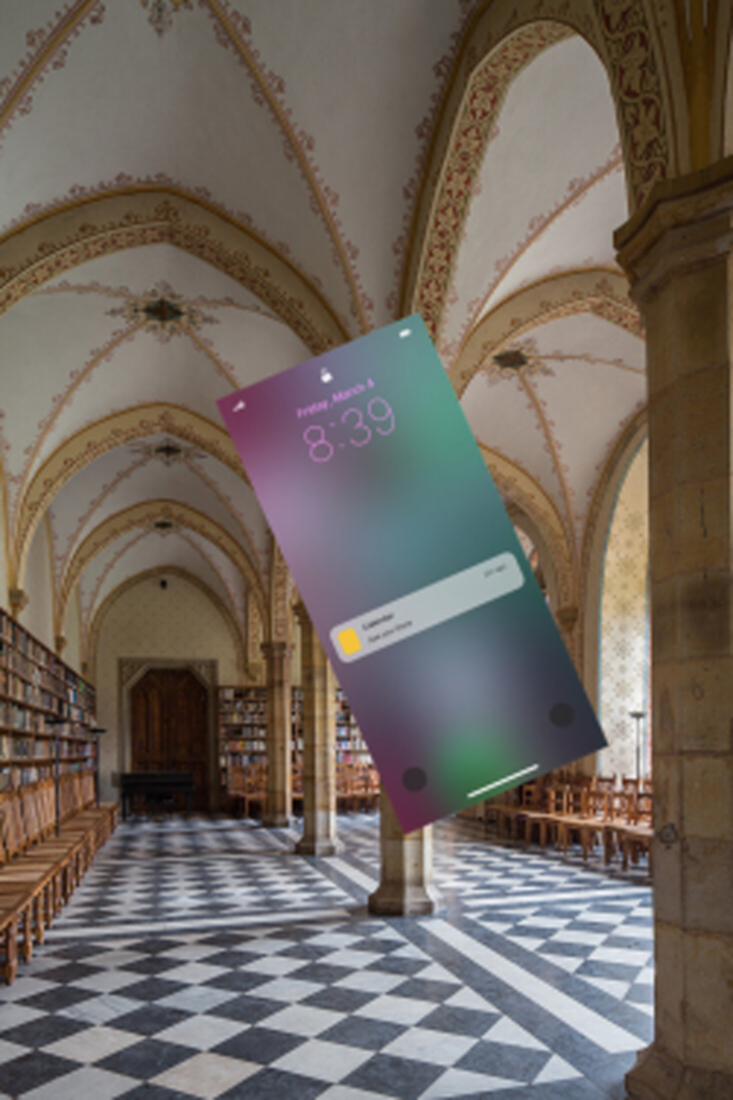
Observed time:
h=8 m=39
